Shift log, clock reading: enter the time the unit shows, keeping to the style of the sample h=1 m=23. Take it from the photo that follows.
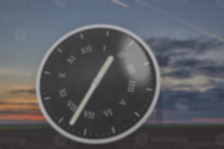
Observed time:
h=1 m=38
